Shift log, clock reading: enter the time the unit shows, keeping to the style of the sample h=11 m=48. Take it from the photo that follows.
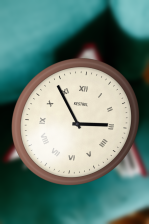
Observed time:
h=2 m=54
